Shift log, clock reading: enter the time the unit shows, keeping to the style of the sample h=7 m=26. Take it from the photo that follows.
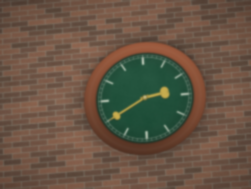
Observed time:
h=2 m=40
